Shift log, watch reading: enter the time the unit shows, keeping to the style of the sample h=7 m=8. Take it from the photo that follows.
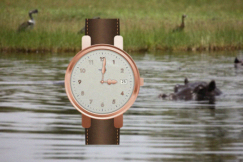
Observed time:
h=3 m=1
